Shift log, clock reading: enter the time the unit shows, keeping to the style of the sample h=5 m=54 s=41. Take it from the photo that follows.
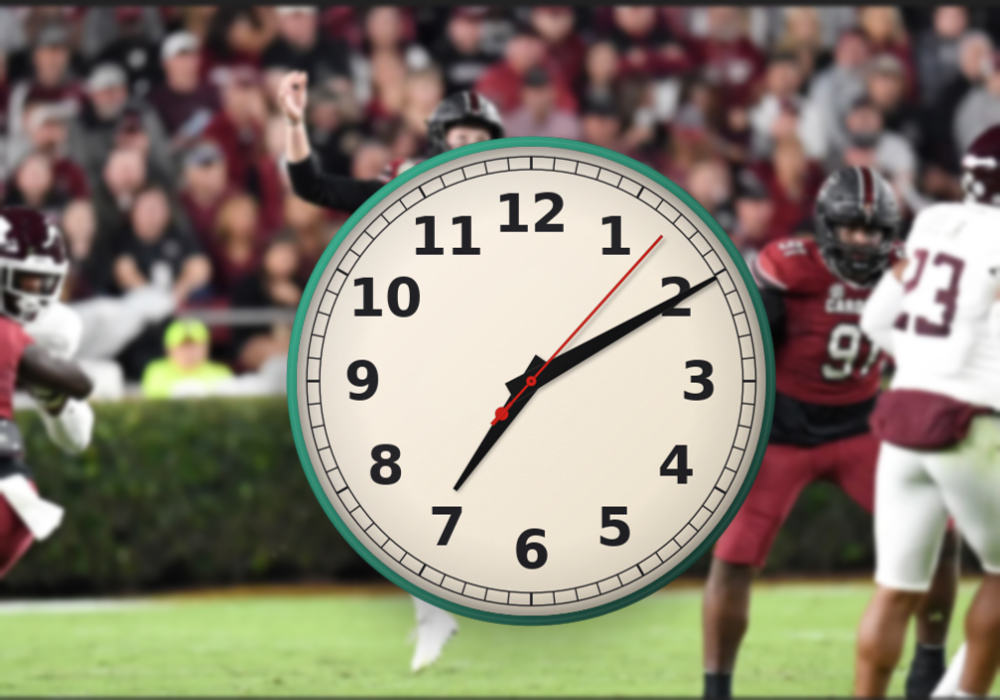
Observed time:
h=7 m=10 s=7
